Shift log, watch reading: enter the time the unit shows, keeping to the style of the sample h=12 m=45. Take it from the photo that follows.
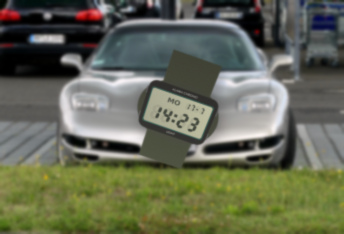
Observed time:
h=14 m=23
